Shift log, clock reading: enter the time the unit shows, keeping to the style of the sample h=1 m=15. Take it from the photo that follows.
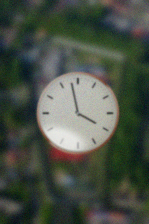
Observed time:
h=3 m=58
